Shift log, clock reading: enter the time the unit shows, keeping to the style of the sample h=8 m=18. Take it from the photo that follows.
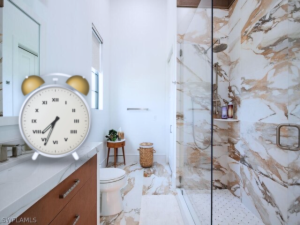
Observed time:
h=7 m=34
